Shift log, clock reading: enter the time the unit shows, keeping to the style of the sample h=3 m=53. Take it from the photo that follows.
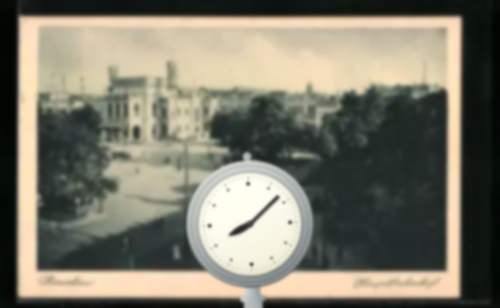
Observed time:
h=8 m=8
